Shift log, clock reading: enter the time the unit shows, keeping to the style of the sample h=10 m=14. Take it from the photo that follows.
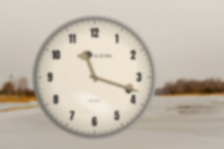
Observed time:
h=11 m=18
